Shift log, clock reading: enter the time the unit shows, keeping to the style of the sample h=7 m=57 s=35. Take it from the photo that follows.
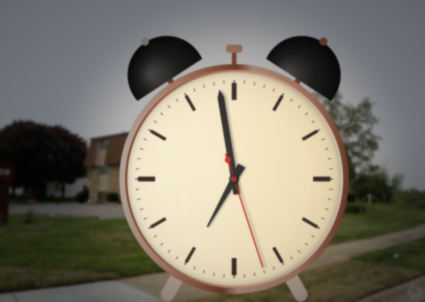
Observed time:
h=6 m=58 s=27
